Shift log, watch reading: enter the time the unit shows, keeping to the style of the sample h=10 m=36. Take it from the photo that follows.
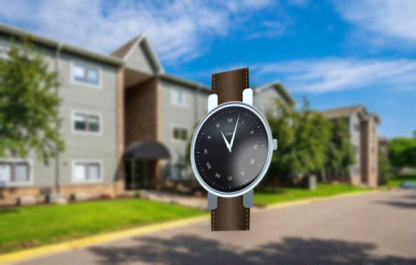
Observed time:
h=11 m=3
